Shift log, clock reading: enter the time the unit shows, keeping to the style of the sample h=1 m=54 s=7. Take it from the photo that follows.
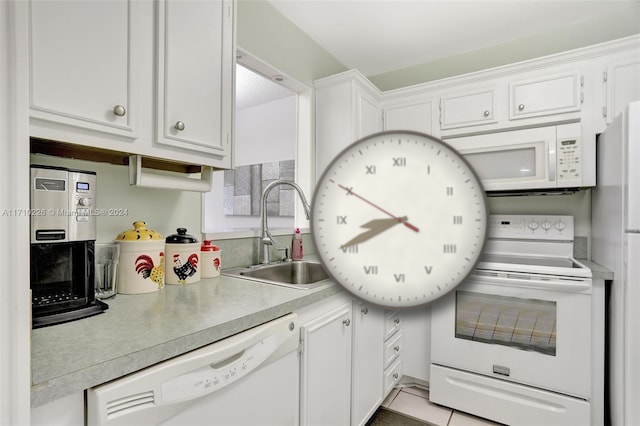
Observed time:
h=8 m=40 s=50
